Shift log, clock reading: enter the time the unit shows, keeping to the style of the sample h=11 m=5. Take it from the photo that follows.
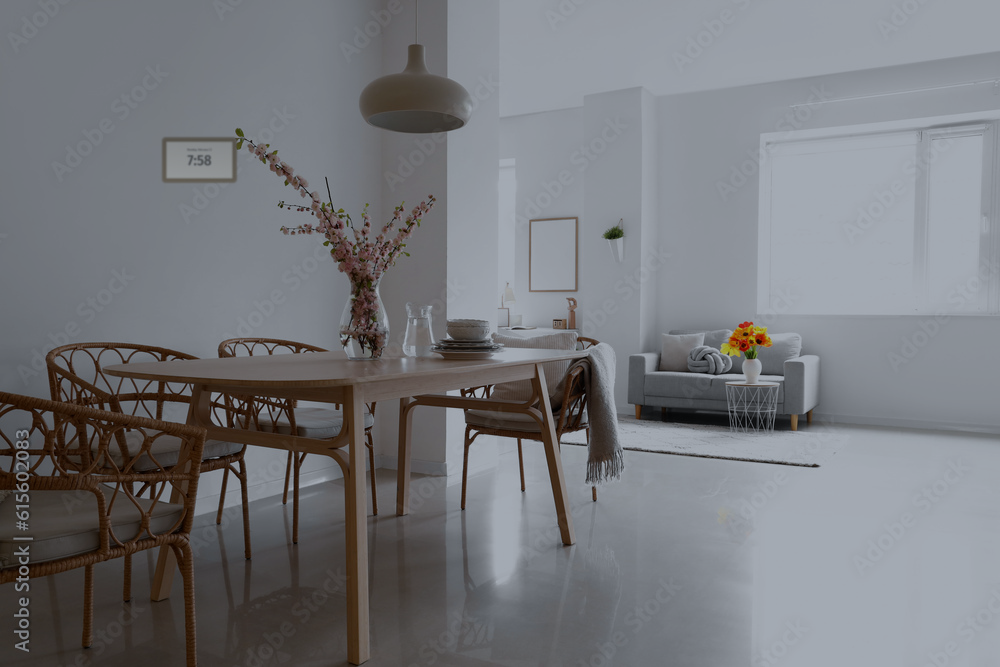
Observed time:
h=7 m=58
